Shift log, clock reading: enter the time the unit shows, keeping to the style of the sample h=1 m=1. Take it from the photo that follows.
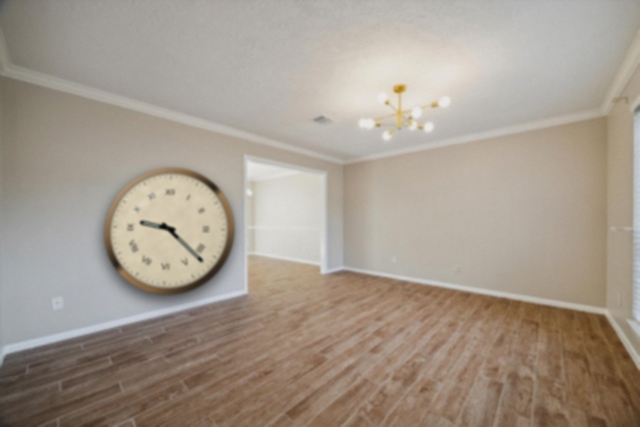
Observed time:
h=9 m=22
